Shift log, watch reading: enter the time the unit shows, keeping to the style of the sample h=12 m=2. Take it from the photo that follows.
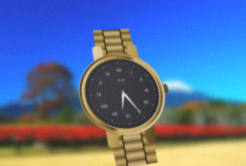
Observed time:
h=6 m=25
